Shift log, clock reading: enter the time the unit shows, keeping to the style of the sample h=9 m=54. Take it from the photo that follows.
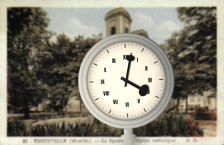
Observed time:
h=4 m=2
